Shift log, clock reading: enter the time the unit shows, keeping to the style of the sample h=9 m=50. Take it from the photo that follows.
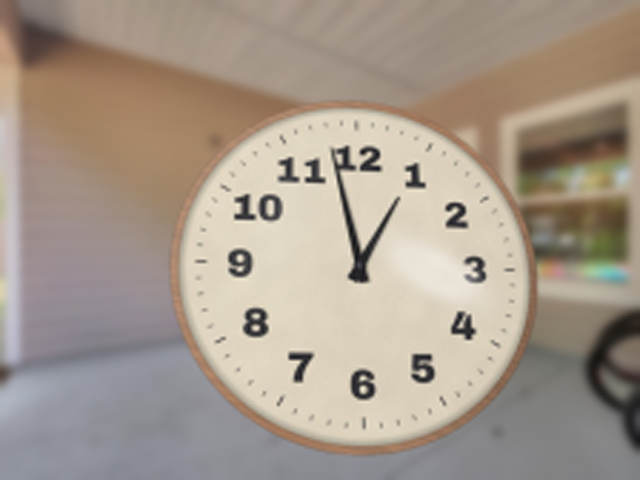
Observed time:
h=12 m=58
